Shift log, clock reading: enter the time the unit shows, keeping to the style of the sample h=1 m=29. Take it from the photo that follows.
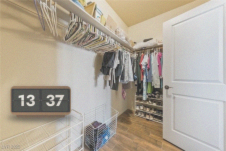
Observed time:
h=13 m=37
